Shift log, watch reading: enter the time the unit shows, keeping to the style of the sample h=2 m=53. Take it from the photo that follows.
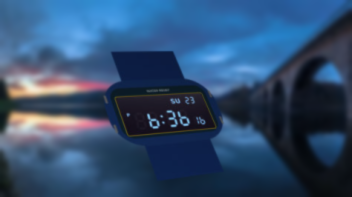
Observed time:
h=6 m=36
